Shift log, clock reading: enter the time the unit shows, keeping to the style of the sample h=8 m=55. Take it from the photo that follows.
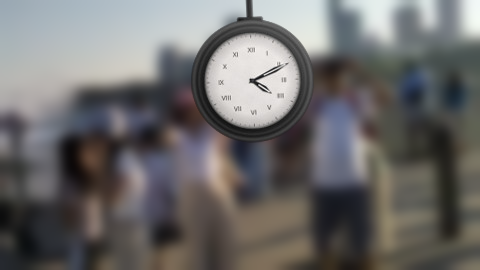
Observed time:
h=4 m=11
